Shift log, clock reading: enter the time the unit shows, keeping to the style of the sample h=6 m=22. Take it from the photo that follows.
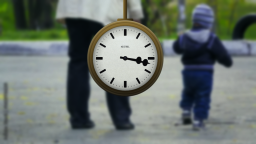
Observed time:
h=3 m=17
